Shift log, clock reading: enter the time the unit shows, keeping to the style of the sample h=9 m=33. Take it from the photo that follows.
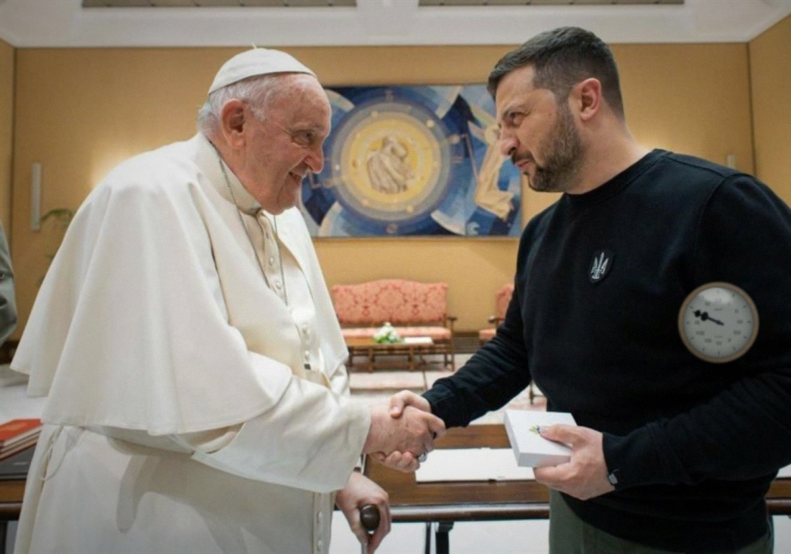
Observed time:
h=9 m=49
